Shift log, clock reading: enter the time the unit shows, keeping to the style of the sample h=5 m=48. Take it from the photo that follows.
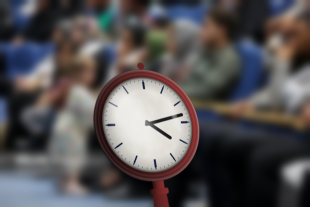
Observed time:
h=4 m=13
